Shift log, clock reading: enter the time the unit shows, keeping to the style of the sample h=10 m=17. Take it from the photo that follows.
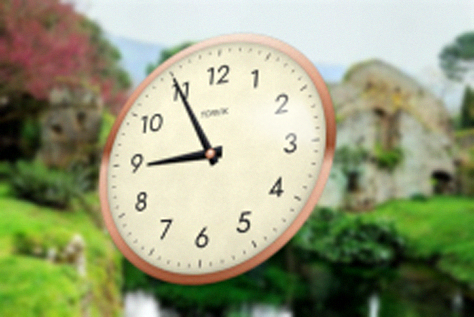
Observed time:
h=8 m=55
